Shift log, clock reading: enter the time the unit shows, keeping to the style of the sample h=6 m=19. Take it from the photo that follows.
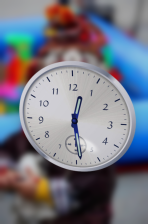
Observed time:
h=12 m=29
